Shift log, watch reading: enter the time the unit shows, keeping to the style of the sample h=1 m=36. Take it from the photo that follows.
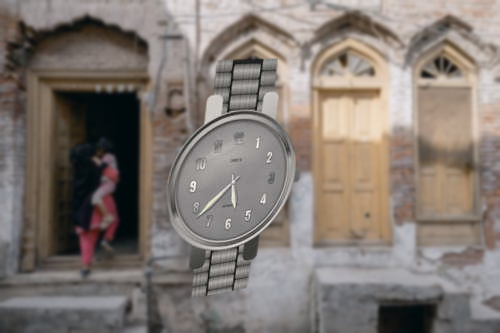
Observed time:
h=5 m=38
